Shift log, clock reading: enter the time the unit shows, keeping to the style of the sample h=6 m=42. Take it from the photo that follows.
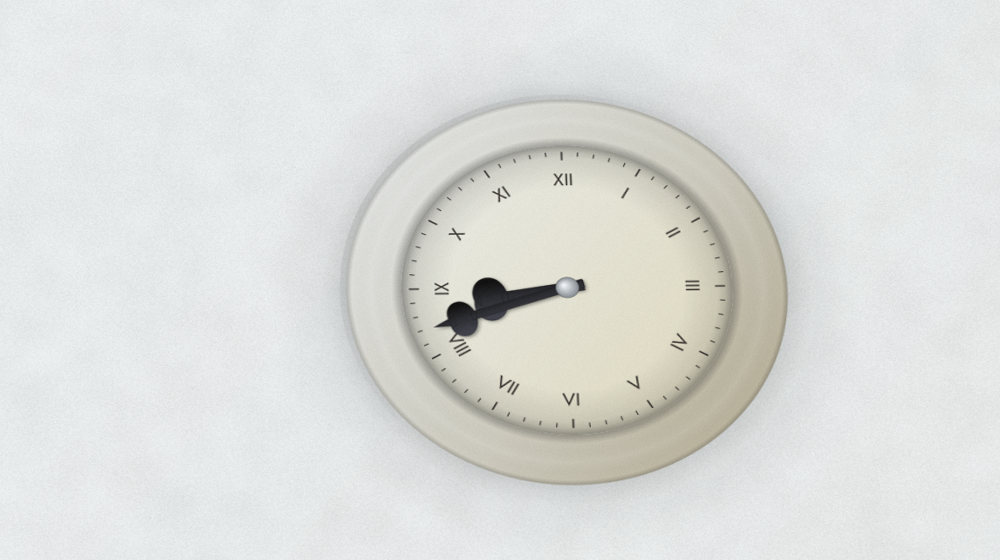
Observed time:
h=8 m=42
